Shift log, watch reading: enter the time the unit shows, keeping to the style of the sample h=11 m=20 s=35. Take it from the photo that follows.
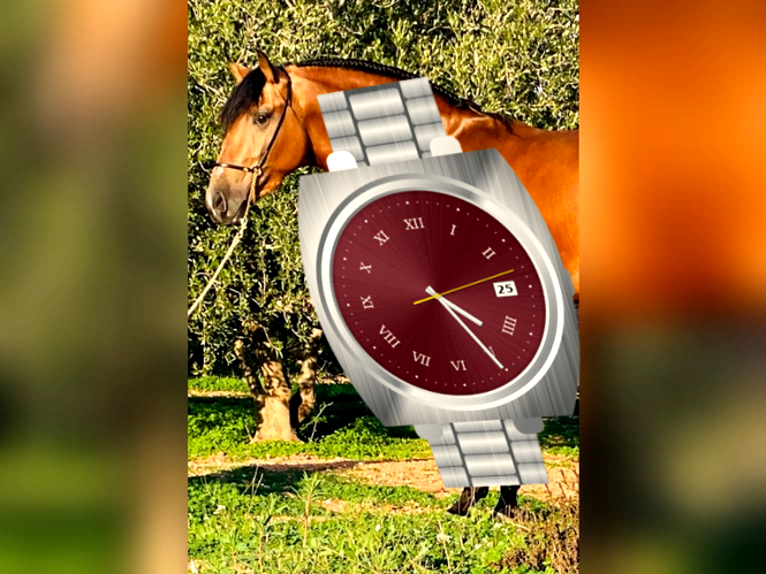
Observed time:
h=4 m=25 s=13
